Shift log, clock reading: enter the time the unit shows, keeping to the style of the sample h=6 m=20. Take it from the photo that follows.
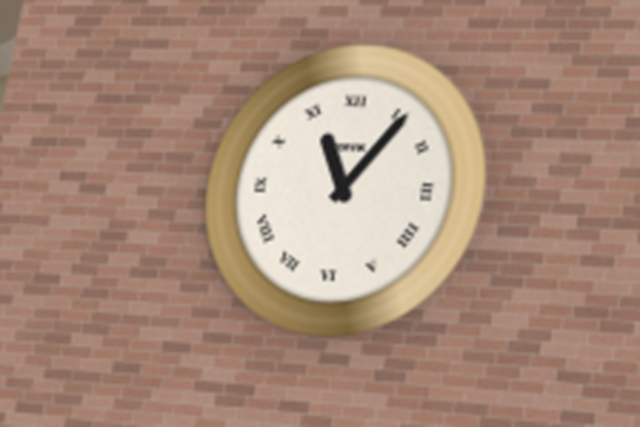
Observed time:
h=11 m=6
